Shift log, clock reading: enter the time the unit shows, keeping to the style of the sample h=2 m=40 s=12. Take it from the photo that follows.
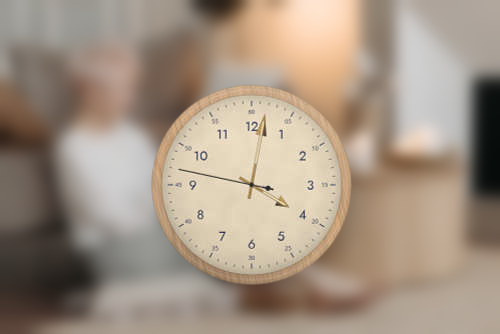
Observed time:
h=4 m=1 s=47
